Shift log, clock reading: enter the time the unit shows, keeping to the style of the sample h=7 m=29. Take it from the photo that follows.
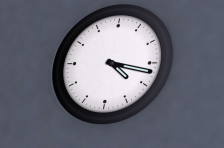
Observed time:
h=4 m=17
